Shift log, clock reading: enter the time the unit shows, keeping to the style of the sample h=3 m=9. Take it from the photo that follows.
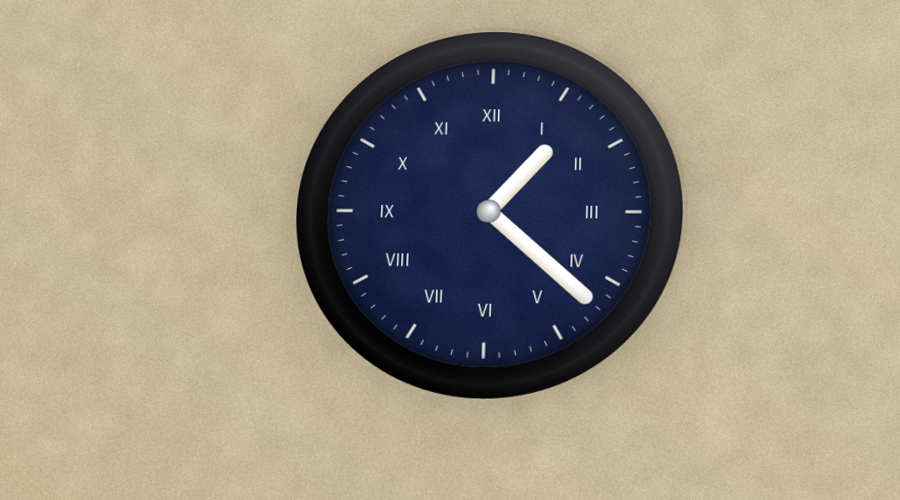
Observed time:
h=1 m=22
